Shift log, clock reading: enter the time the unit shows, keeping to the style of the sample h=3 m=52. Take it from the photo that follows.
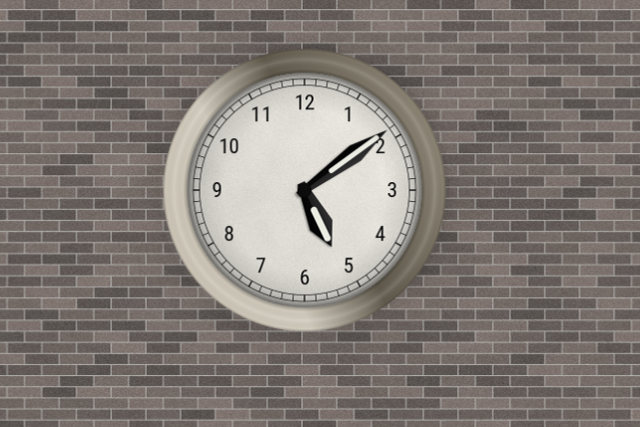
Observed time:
h=5 m=9
